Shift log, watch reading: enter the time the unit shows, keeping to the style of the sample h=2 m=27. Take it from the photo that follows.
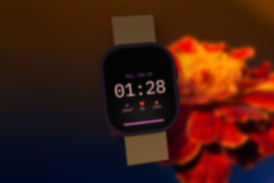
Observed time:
h=1 m=28
